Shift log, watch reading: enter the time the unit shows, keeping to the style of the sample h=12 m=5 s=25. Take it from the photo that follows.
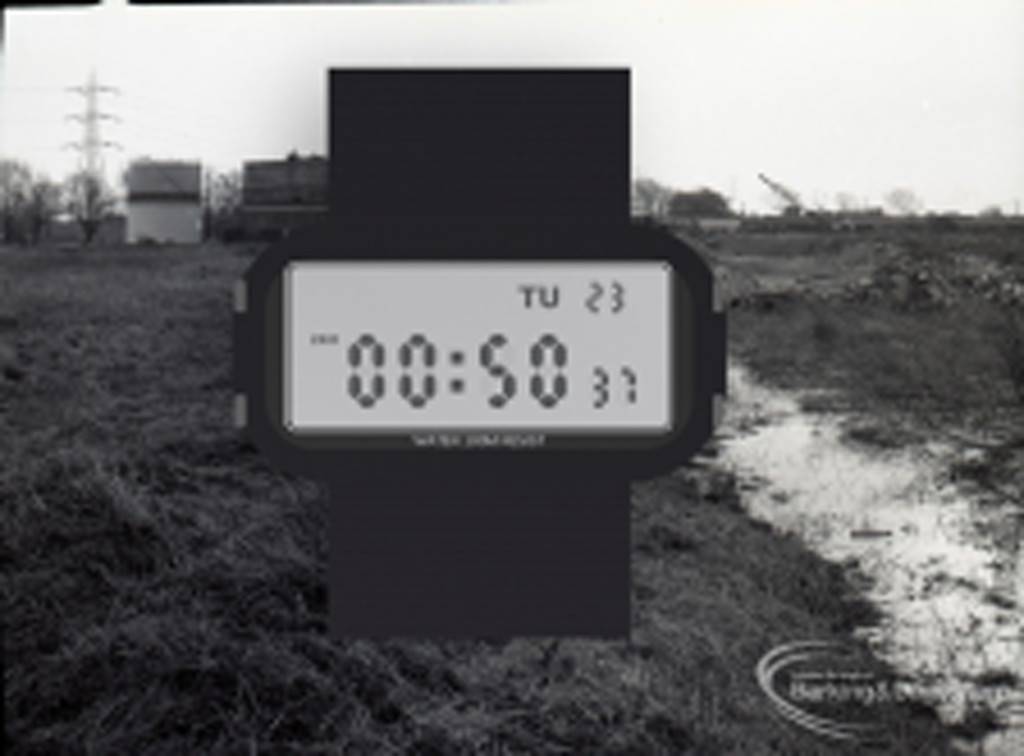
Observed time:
h=0 m=50 s=37
